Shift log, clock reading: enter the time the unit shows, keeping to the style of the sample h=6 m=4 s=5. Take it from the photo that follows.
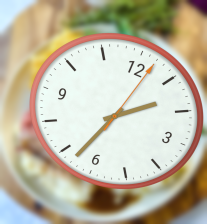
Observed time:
h=1 m=33 s=2
